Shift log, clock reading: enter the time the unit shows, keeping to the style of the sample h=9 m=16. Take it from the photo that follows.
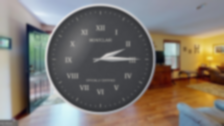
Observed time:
h=2 m=15
